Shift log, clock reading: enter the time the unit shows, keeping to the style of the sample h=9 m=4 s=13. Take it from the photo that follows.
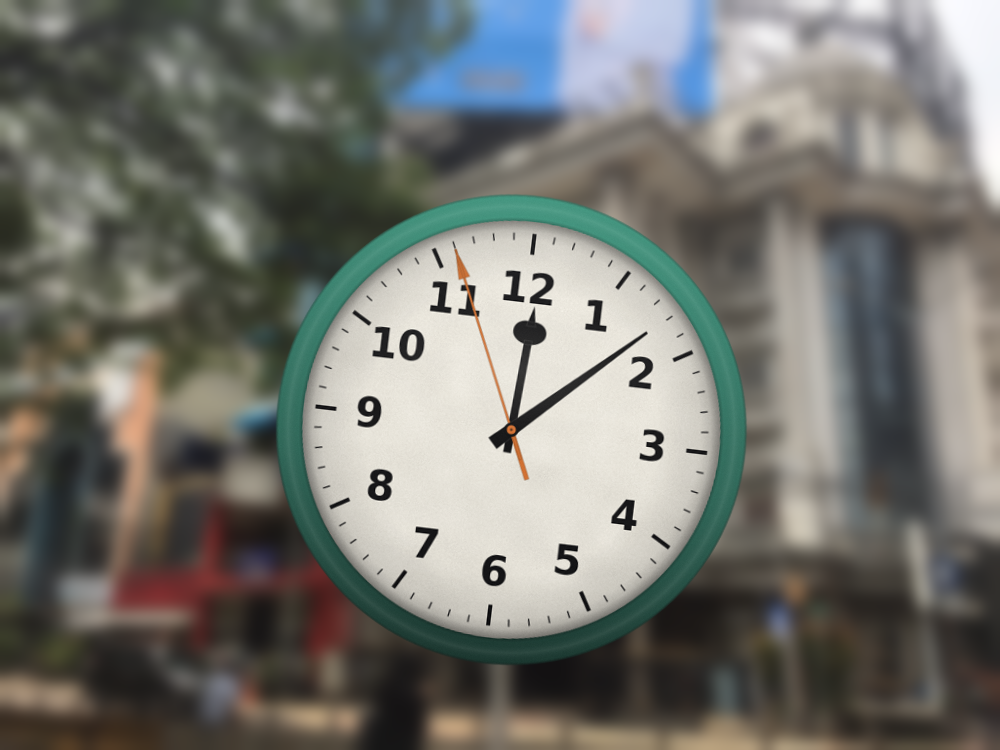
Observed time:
h=12 m=7 s=56
